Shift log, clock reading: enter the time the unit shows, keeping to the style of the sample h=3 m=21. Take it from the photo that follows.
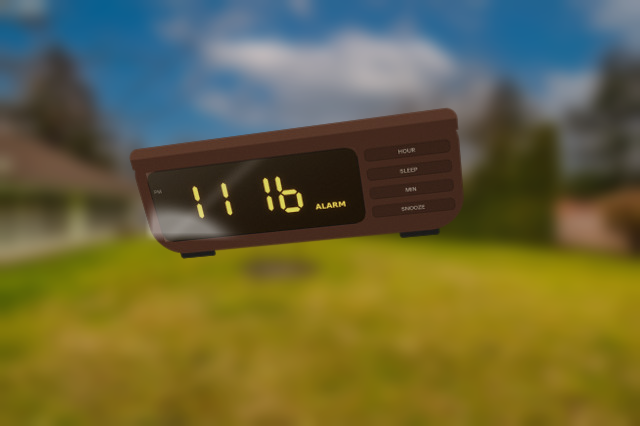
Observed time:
h=11 m=16
